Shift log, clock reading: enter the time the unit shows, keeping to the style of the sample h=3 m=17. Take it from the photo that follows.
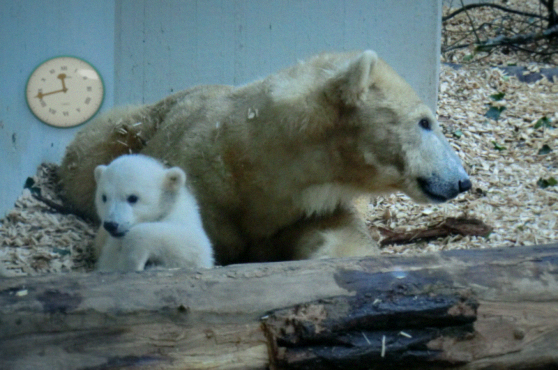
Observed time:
h=11 m=43
